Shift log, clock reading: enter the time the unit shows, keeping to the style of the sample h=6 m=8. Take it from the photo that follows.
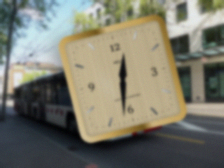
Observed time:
h=12 m=32
